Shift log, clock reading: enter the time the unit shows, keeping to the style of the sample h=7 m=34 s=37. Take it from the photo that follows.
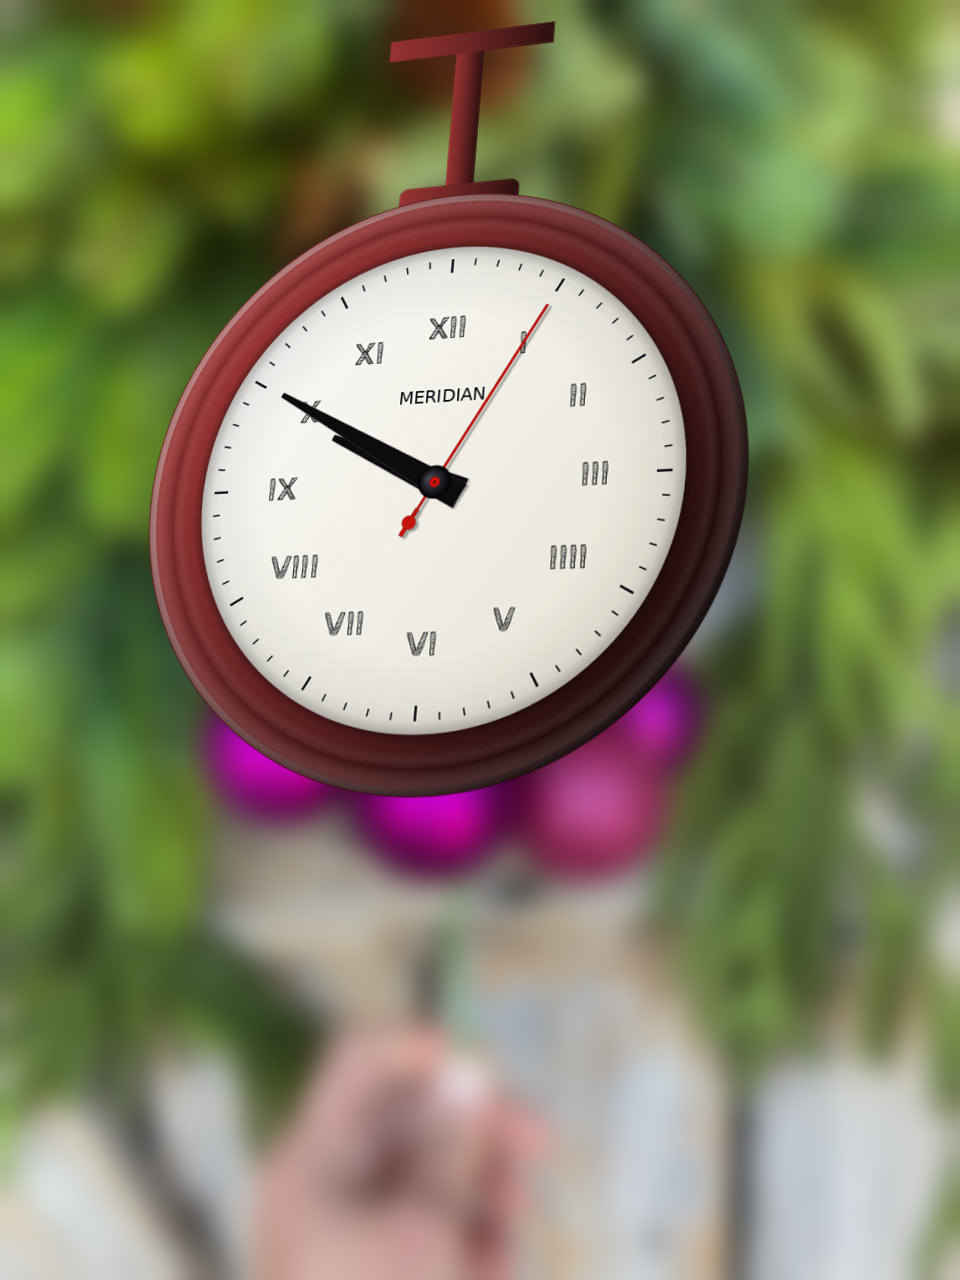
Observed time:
h=9 m=50 s=5
